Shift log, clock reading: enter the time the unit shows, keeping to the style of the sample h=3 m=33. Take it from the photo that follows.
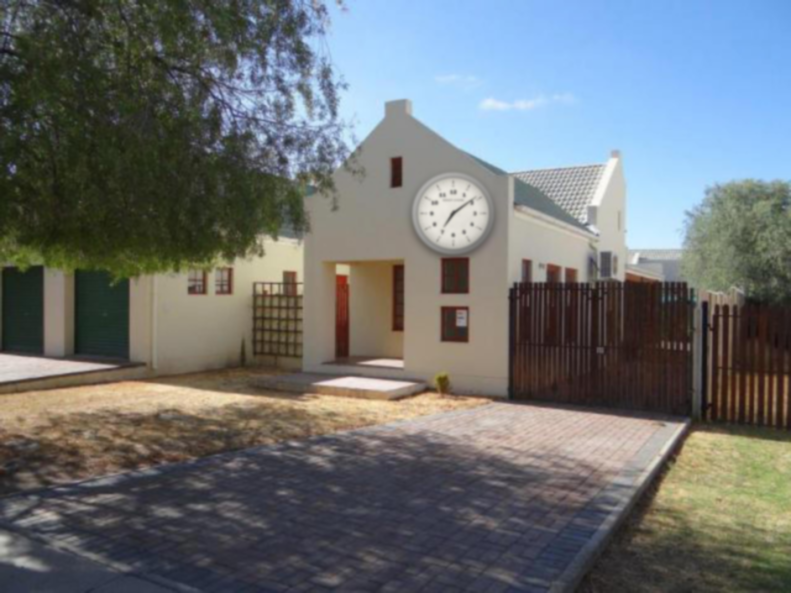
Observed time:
h=7 m=9
